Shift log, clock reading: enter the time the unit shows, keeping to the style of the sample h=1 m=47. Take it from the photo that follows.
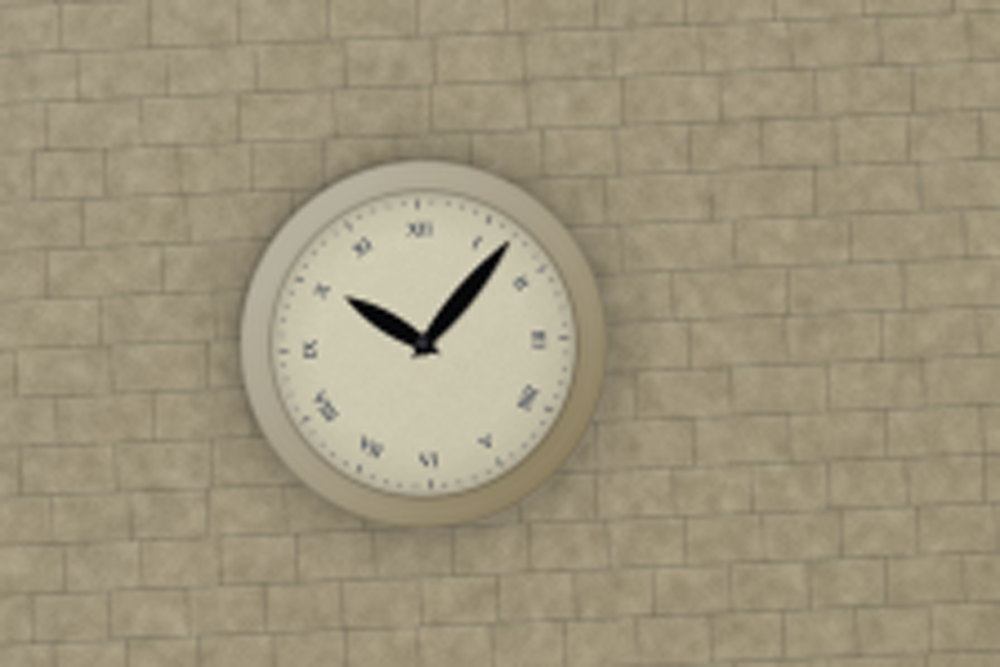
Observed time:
h=10 m=7
